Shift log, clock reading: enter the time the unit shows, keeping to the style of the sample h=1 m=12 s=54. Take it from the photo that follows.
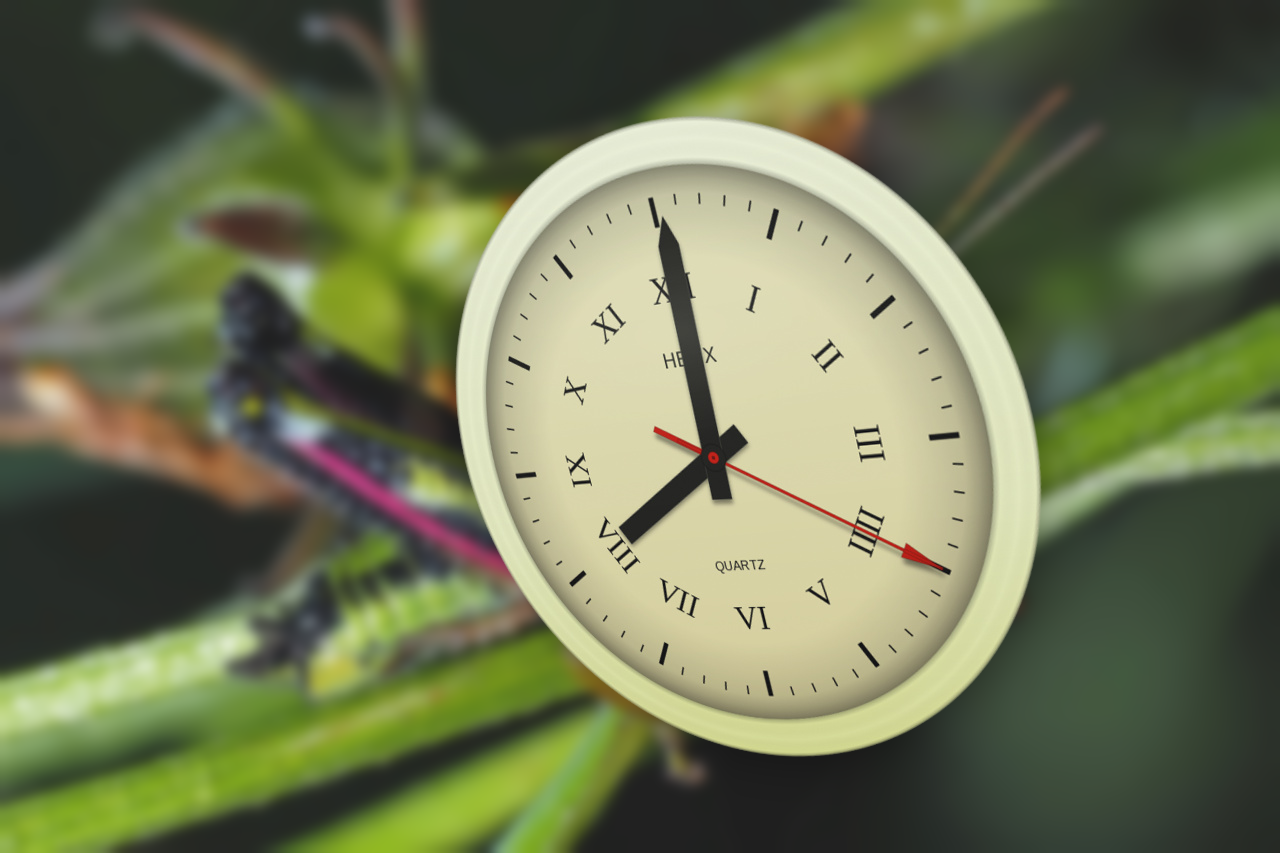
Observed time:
h=8 m=0 s=20
